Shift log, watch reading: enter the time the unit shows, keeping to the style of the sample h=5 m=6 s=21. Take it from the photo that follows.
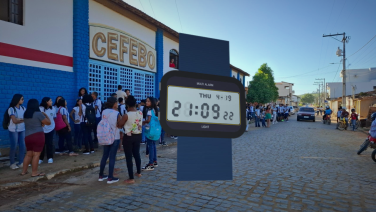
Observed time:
h=21 m=9 s=22
